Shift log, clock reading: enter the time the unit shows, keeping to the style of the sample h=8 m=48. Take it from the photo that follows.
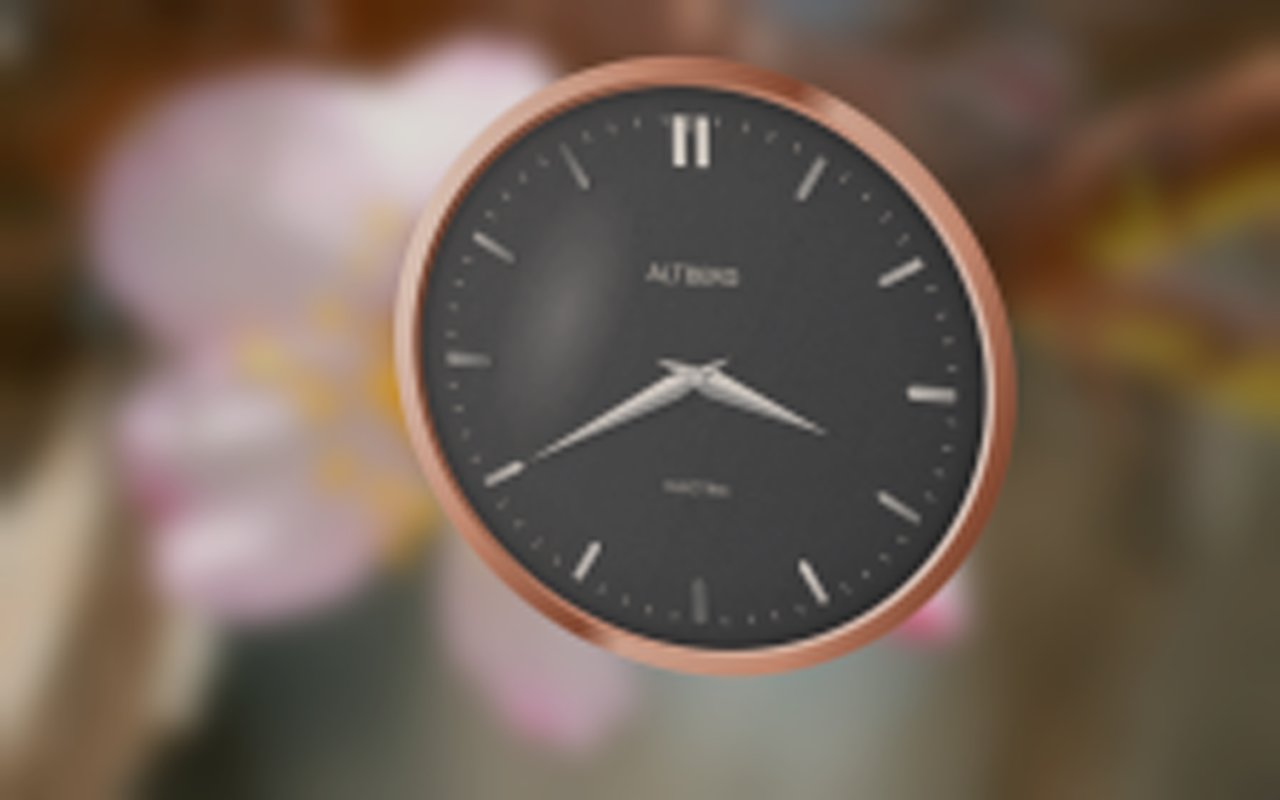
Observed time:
h=3 m=40
